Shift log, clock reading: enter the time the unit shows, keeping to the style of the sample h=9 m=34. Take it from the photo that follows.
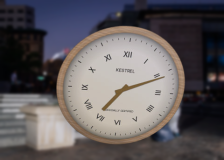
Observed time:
h=7 m=11
